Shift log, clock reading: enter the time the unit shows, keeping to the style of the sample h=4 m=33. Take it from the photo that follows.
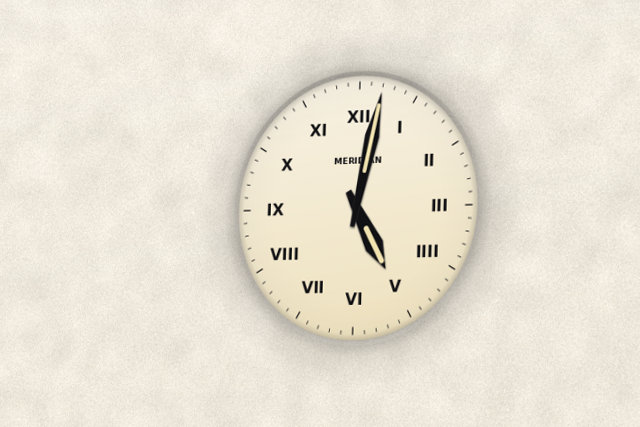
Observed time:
h=5 m=2
